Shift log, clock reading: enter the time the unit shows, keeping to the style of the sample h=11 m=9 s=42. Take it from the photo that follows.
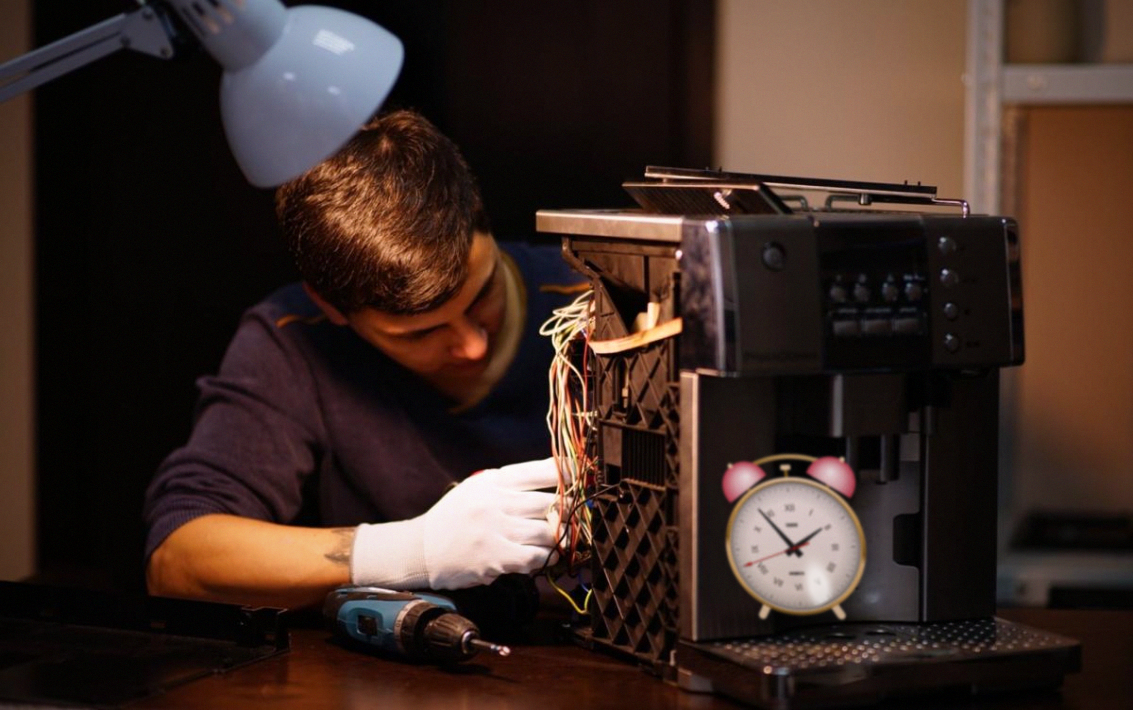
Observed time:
h=1 m=53 s=42
